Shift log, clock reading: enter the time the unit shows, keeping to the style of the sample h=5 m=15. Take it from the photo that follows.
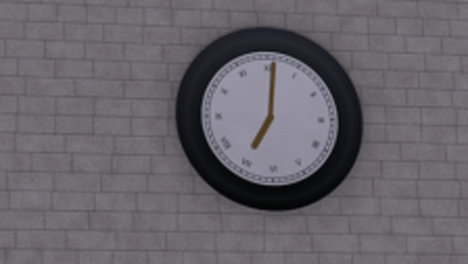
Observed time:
h=7 m=1
